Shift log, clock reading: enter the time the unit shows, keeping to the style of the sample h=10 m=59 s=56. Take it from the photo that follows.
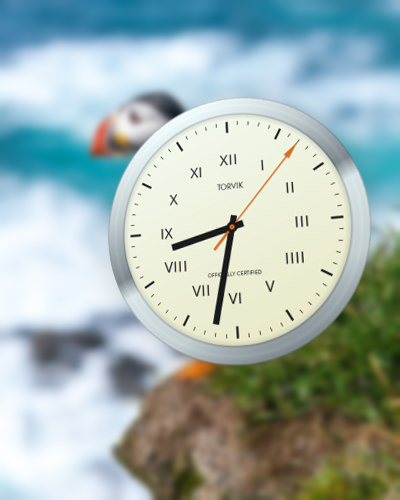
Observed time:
h=8 m=32 s=7
